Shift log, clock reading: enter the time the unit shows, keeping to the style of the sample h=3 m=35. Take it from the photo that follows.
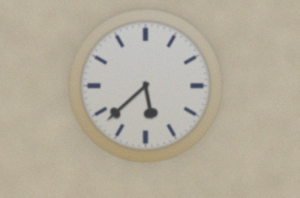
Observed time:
h=5 m=38
